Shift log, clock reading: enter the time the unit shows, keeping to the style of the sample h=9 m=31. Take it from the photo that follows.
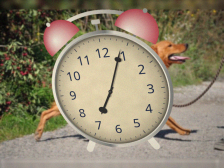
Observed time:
h=7 m=4
